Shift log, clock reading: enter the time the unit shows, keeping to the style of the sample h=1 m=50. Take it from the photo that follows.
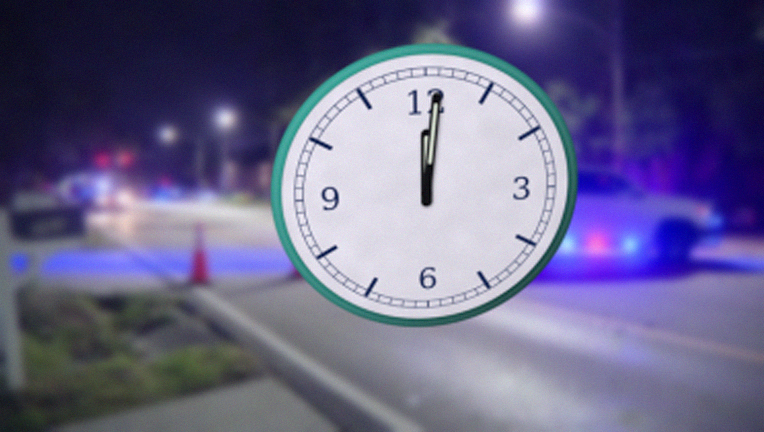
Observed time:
h=12 m=1
